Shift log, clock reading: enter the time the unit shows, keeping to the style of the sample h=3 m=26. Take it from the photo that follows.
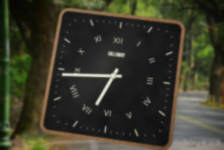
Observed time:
h=6 m=44
